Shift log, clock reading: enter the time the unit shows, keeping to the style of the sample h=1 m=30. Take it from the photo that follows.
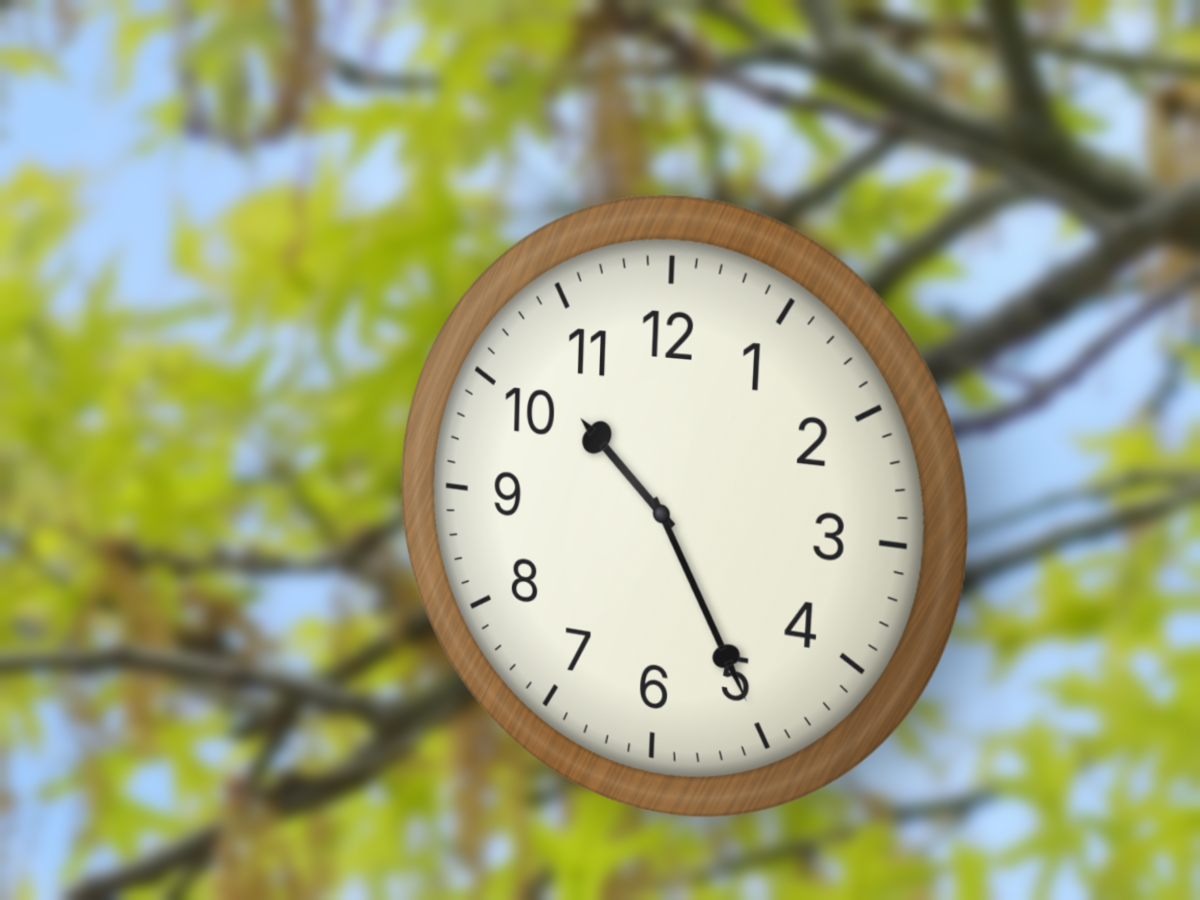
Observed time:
h=10 m=25
